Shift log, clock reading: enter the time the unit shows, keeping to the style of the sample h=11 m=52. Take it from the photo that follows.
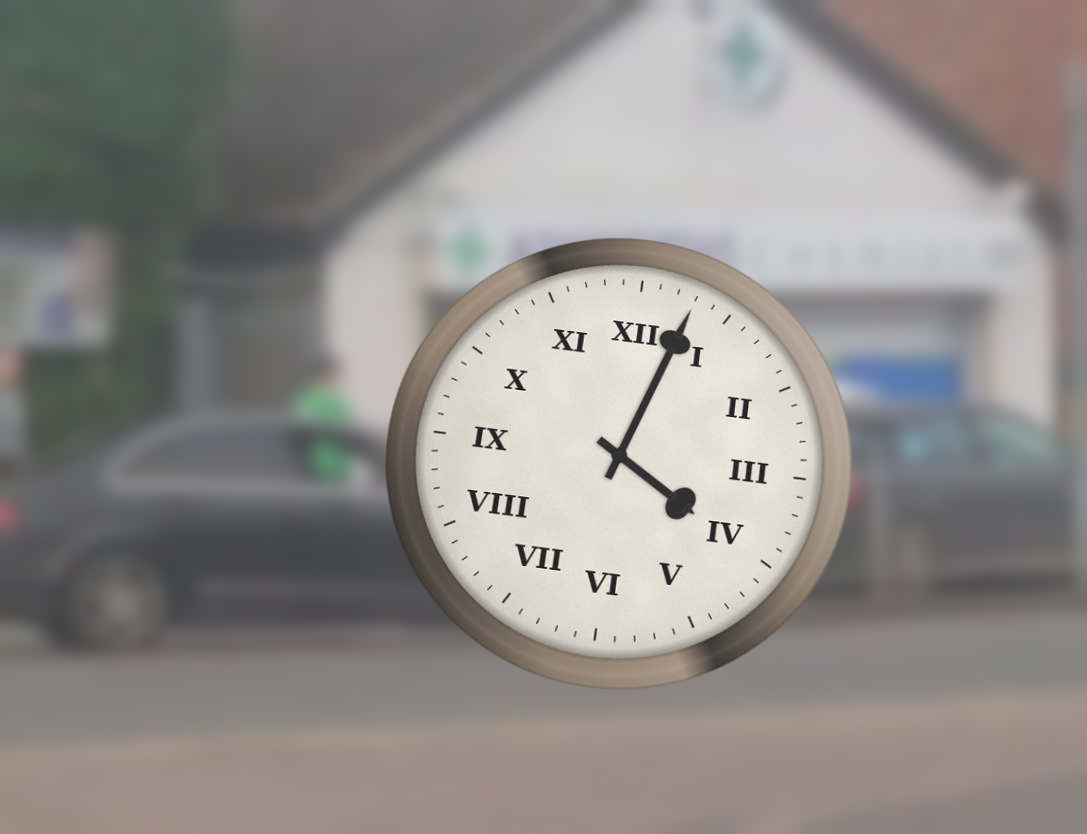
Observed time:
h=4 m=3
